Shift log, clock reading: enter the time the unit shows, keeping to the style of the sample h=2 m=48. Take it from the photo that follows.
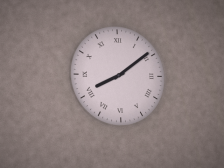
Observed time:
h=8 m=9
